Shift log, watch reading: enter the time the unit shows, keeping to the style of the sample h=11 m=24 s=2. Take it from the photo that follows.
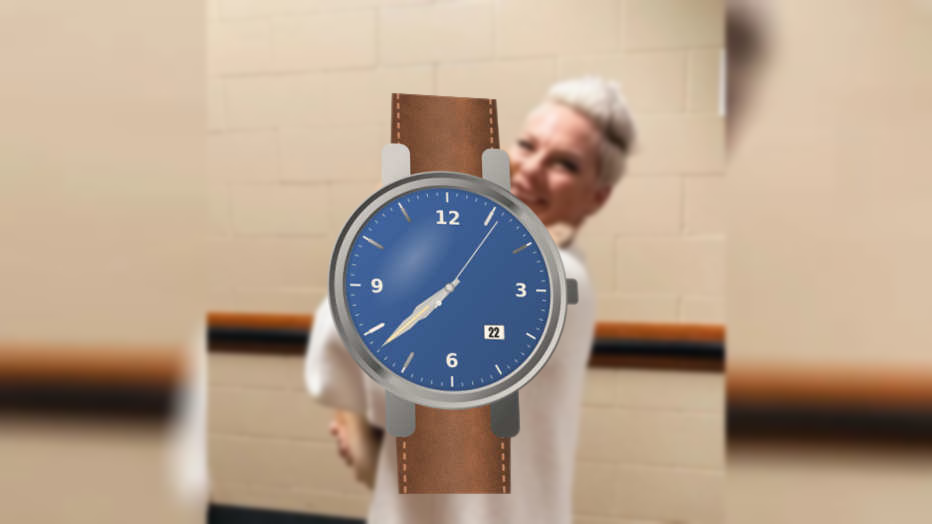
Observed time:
h=7 m=38 s=6
